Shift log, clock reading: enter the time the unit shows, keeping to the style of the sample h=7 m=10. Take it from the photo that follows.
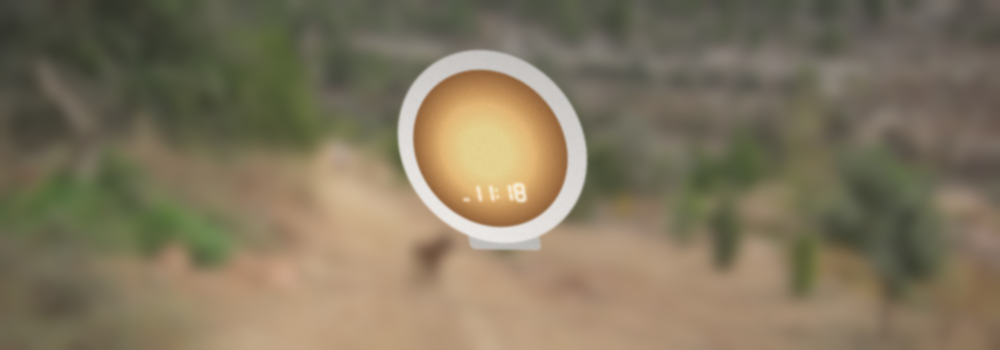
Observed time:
h=11 m=18
